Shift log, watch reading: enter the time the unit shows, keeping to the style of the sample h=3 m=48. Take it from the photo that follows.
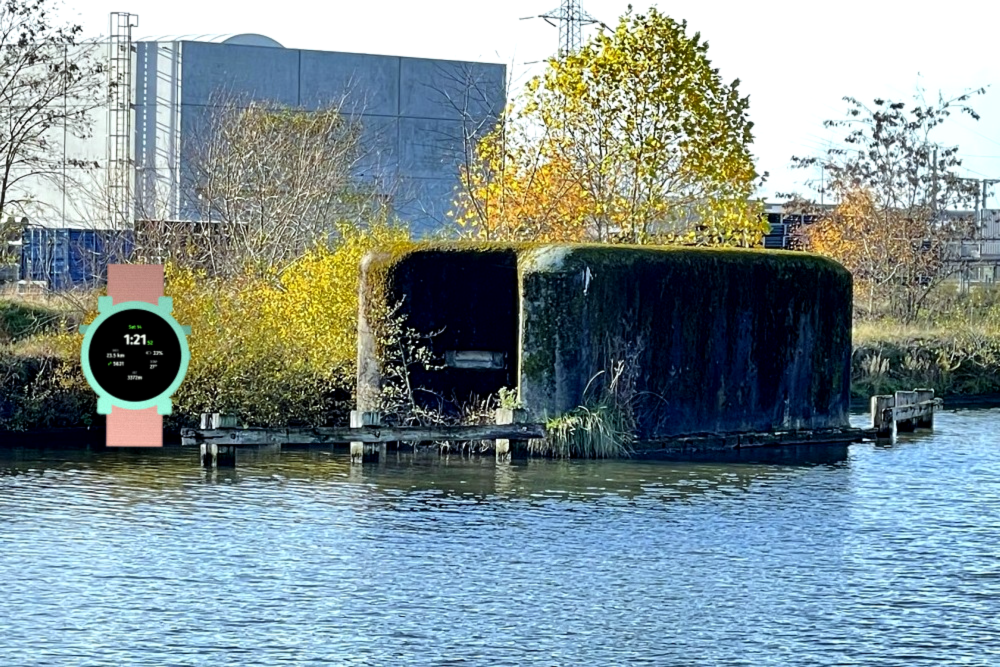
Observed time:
h=1 m=21
